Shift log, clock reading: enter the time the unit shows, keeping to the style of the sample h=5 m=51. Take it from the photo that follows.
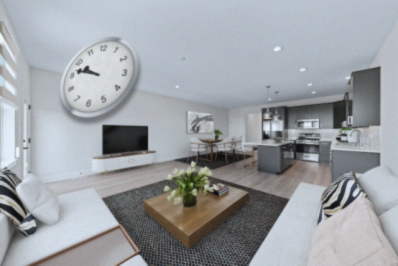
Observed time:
h=9 m=47
